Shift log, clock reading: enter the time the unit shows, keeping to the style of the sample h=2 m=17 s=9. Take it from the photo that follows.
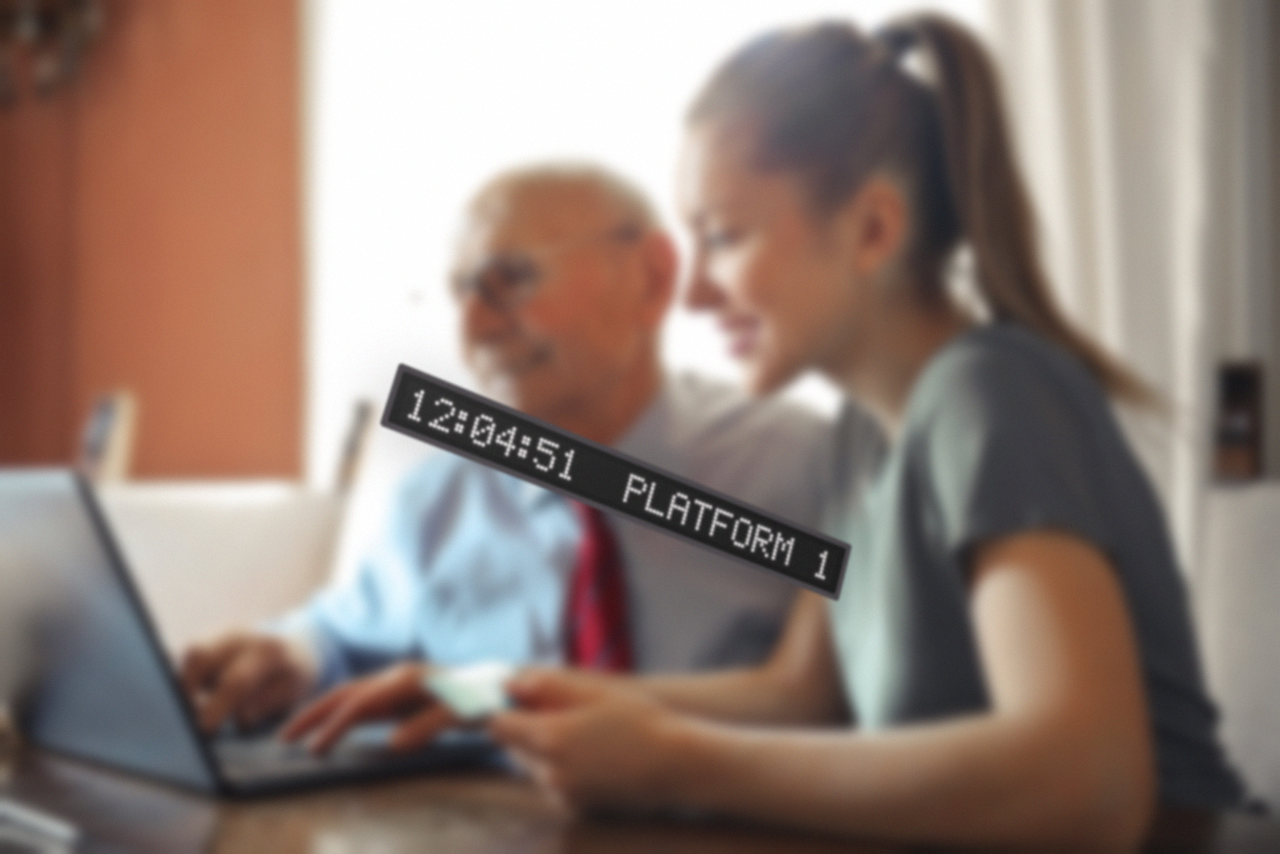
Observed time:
h=12 m=4 s=51
